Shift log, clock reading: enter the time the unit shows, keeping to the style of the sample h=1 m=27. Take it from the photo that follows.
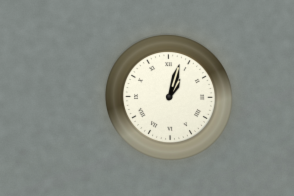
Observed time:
h=1 m=3
